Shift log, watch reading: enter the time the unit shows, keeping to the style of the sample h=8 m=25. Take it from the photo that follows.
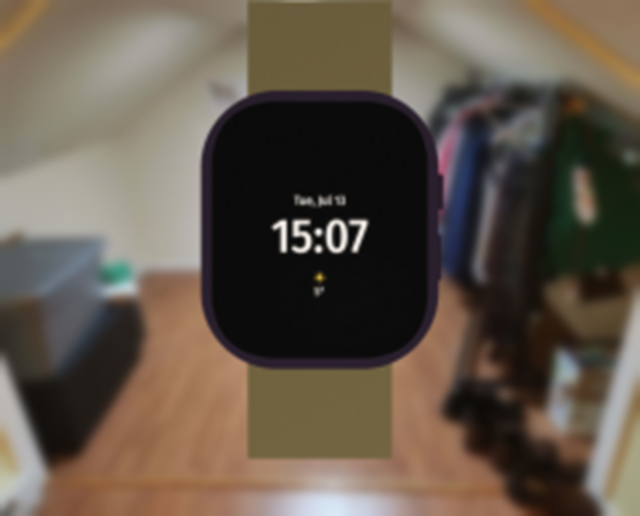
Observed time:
h=15 m=7
